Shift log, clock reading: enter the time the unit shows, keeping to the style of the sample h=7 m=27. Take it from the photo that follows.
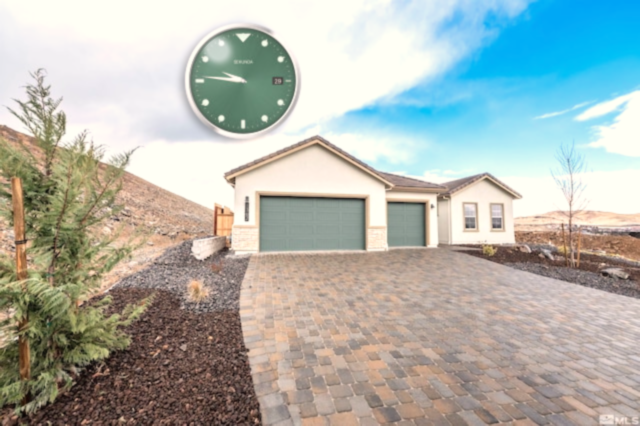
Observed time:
h=9 m=46
